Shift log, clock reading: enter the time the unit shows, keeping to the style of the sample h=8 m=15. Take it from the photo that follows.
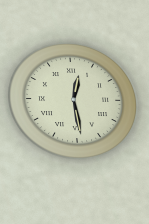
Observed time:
h=12 m=29
